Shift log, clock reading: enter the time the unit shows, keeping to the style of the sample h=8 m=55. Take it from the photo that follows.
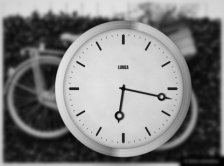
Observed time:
h=6 m=17
